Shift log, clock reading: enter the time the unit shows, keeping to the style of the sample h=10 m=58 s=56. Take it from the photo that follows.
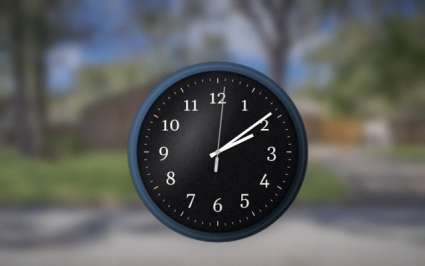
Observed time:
h=2 m=9 s=1
